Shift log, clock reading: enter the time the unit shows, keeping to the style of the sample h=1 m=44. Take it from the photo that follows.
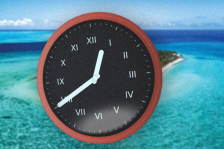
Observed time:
h=12 m=40
